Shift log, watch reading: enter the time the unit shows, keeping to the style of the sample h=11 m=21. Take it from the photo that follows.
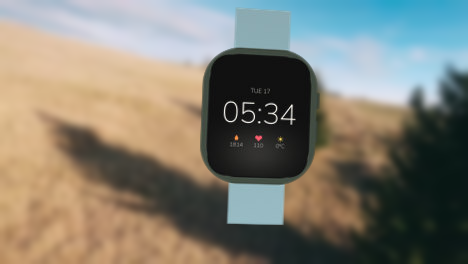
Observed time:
h=5 m=34
